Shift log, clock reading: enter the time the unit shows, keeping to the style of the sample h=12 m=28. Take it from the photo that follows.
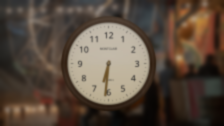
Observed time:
h=6 m=31
